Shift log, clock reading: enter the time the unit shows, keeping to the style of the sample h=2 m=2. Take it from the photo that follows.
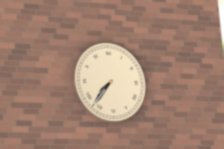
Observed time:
h=7 m=37
